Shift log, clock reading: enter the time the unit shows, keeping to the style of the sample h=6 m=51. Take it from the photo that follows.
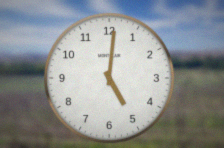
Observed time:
h=5 m=1
